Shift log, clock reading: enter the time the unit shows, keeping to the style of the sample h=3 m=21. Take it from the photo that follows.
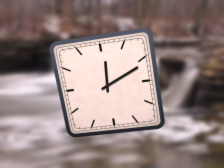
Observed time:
h=12 m=11
